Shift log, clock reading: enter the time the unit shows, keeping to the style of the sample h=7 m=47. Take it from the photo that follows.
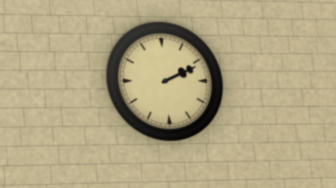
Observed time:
h=2 m=11
